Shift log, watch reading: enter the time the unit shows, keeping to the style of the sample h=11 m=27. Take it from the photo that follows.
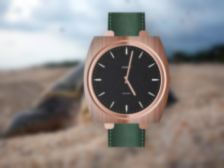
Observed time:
h=5 m=2
